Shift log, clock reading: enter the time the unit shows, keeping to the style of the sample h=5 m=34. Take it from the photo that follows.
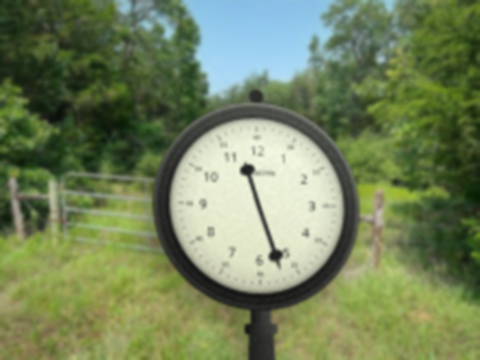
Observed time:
h=11 m=27
